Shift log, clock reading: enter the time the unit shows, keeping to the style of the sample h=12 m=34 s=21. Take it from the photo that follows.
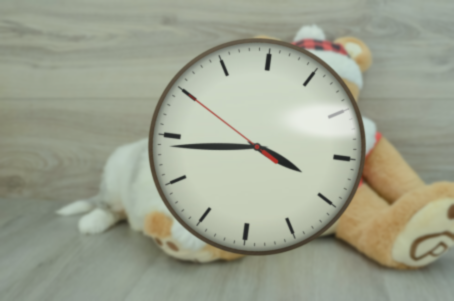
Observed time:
h=3 m=43 s=50
